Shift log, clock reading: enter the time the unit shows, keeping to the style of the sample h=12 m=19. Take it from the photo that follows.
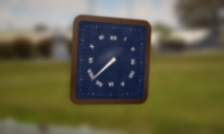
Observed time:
h=7 m=38
